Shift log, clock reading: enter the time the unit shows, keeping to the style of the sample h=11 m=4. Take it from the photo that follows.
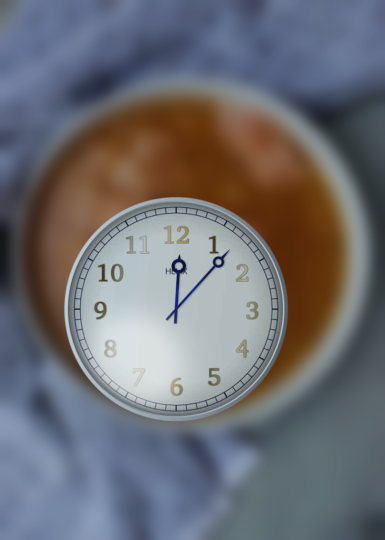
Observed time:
h=12 m=7
